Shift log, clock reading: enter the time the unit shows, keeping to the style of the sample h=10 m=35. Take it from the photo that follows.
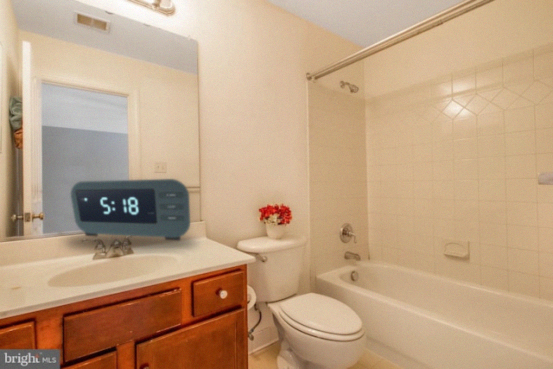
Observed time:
h=5 m=18
